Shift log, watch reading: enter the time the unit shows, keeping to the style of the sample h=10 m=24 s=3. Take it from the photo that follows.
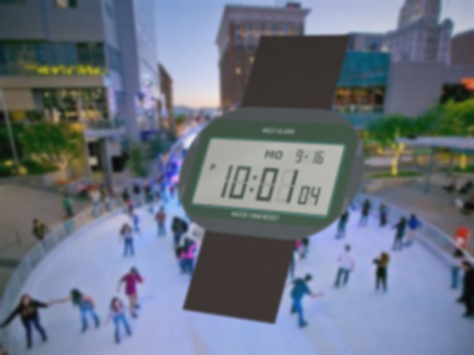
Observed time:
h=10 m=1 s=4
